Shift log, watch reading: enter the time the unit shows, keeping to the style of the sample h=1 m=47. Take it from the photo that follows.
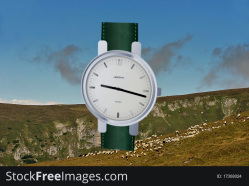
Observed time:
h=9 m=17
